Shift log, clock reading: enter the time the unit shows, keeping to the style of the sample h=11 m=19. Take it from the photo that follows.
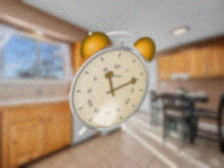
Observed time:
h=11 m=11
